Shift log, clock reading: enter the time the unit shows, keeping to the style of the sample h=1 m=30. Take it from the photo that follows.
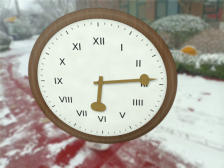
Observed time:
h=6 m=14
